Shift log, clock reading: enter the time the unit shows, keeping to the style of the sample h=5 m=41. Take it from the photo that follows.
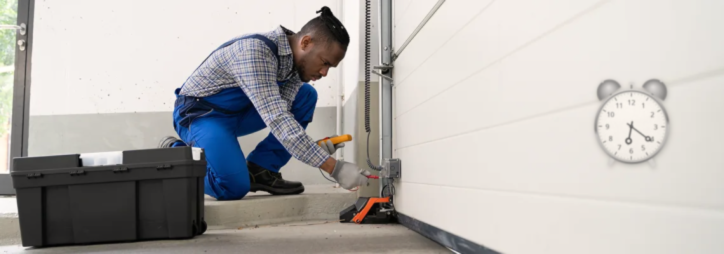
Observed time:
h=6 m=21
